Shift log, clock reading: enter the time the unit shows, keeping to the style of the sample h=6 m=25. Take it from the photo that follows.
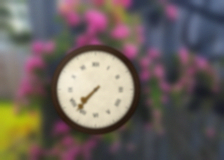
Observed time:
h=7 m=37
